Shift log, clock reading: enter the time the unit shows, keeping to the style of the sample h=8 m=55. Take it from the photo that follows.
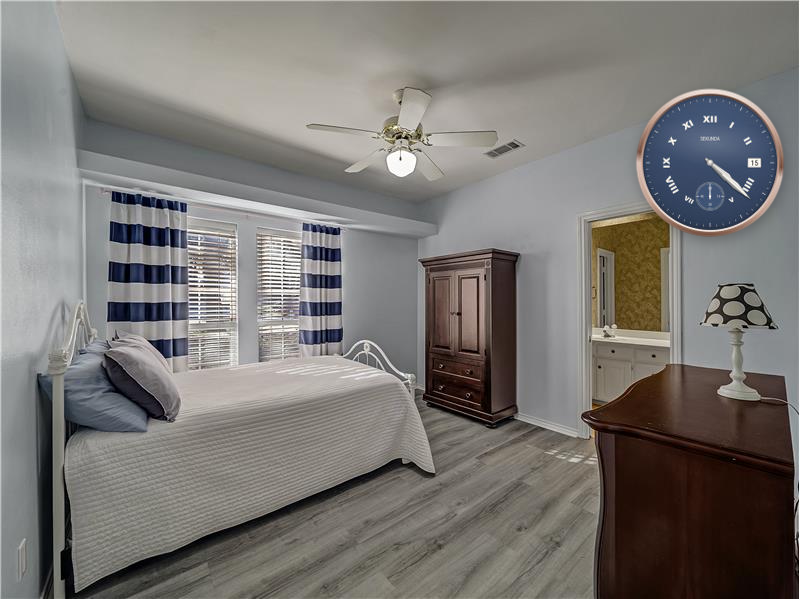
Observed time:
h=4 m=22
